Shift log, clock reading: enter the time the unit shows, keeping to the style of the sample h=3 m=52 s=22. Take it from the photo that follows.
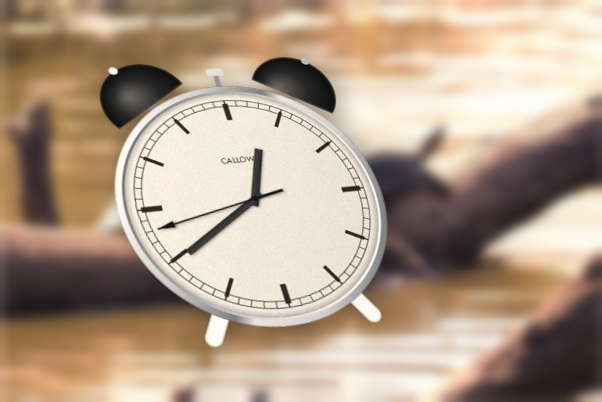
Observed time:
h=12 m=39 s=43
